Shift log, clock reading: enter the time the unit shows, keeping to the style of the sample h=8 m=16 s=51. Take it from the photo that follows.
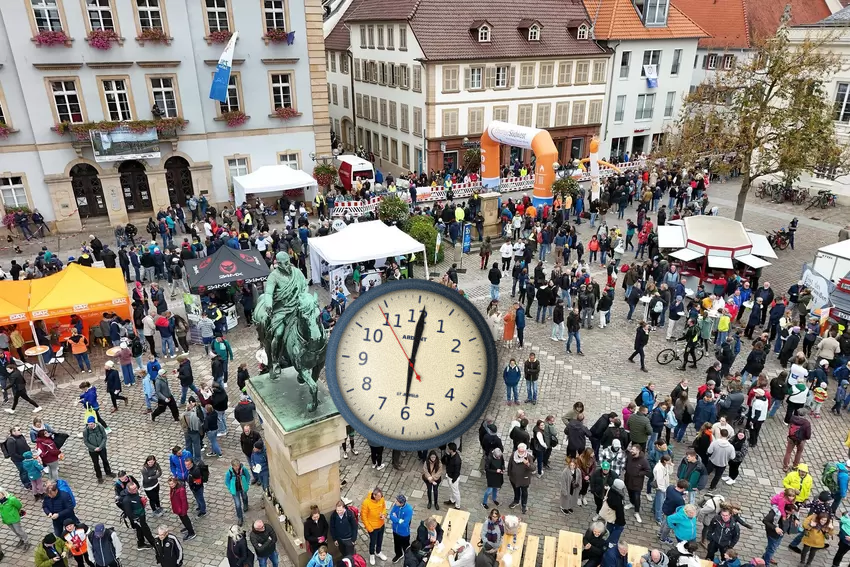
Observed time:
h=6 m=0 s=54
